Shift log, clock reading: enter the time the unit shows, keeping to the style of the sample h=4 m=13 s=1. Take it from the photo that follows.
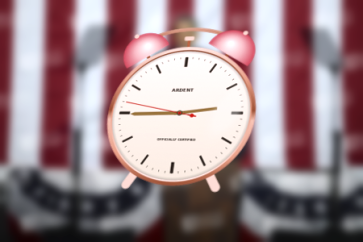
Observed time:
h=2 m=44 s=47
